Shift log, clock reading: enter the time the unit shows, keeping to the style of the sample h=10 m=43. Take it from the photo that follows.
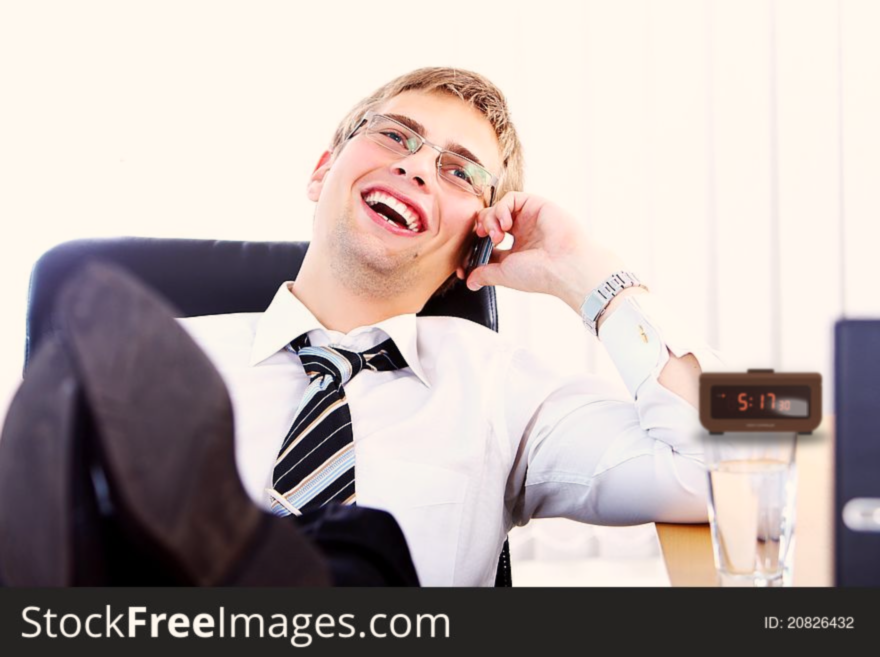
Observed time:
h=5 m=17
